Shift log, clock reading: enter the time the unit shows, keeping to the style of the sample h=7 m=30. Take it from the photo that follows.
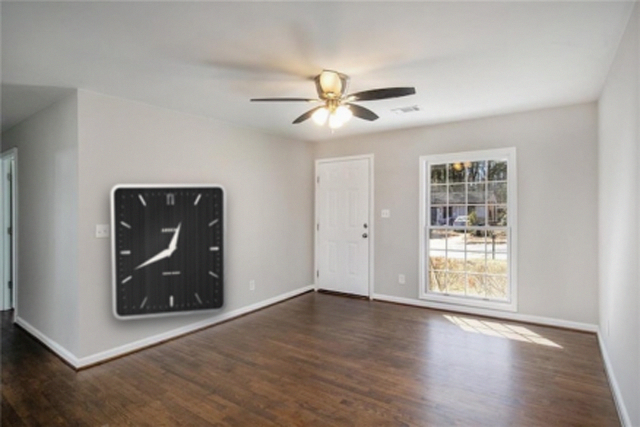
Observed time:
h=12 m=41
